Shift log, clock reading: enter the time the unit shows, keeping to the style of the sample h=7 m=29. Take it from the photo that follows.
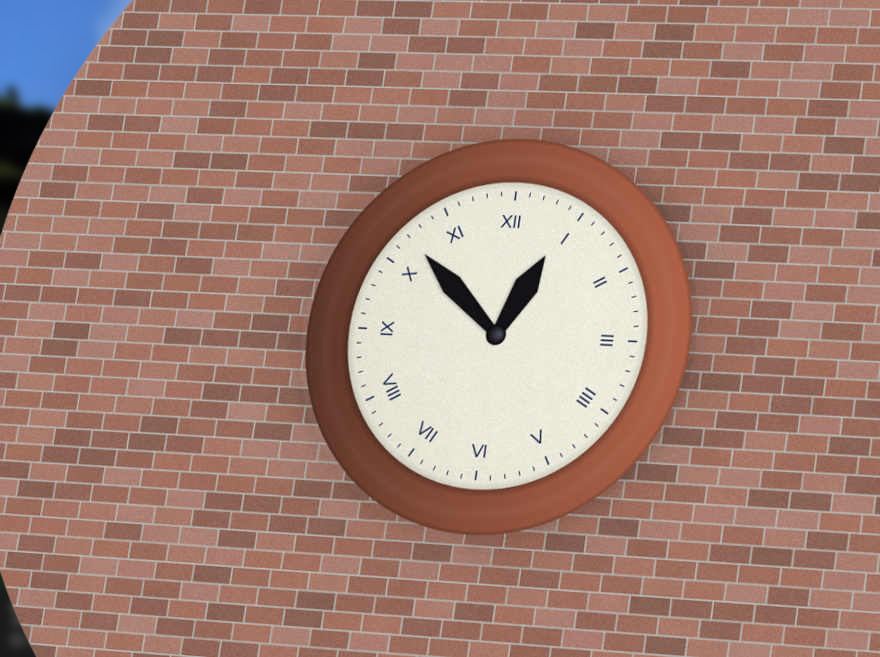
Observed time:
h=12 m=52
